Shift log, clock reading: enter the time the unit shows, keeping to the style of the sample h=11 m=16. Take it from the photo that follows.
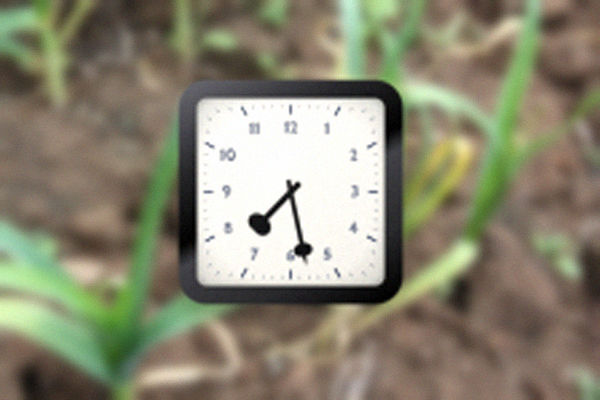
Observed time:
h=7 m=28
